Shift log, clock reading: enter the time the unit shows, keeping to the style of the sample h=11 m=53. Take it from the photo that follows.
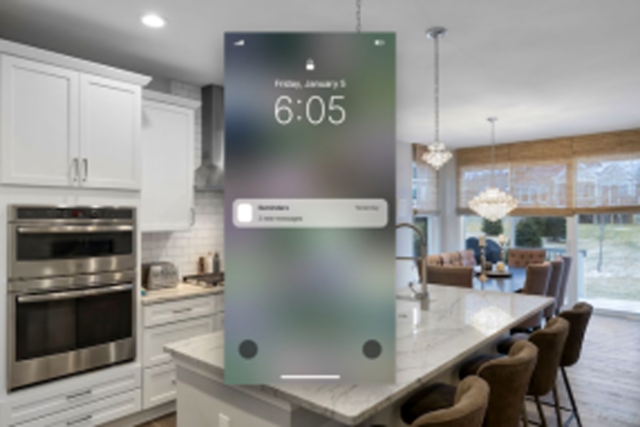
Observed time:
h=6 m=5
